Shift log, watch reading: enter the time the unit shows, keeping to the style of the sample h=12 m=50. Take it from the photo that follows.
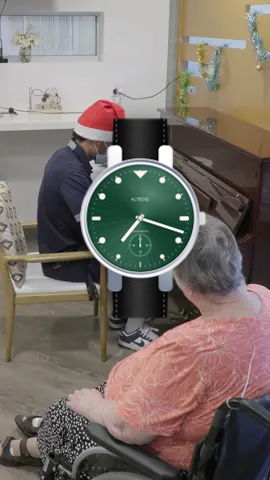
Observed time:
h=7 m=18
